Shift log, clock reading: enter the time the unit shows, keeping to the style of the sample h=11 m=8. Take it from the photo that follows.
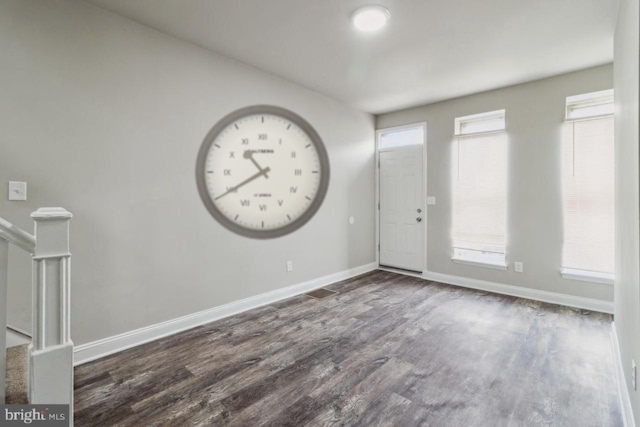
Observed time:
h=10 m=40
